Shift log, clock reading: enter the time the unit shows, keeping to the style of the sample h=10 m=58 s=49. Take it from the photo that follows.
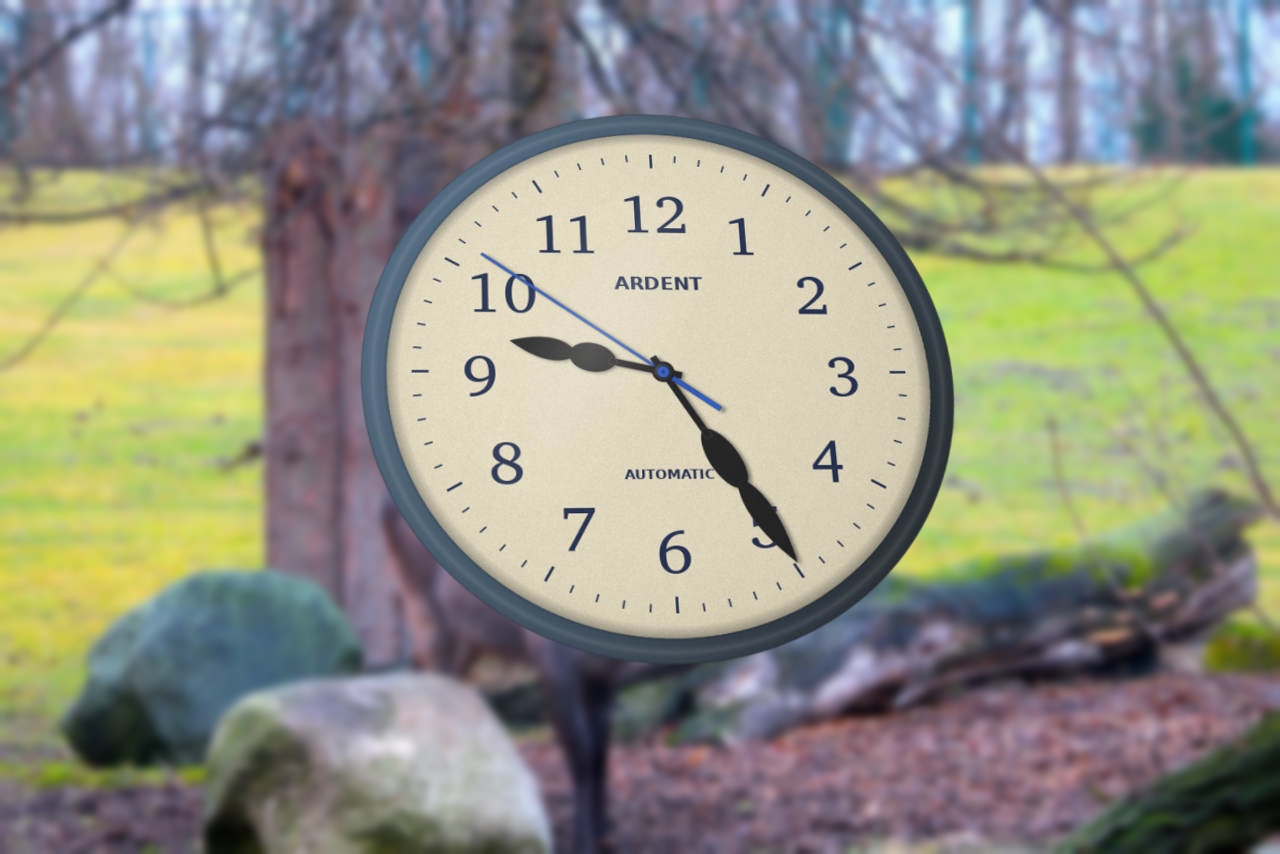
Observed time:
h=9 m=24 s=51
